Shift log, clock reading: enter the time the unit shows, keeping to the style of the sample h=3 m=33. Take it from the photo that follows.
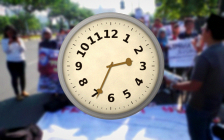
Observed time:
h=2 m=34
